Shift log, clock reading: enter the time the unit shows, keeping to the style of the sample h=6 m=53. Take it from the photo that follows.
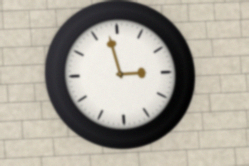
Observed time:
h=2 m=58
